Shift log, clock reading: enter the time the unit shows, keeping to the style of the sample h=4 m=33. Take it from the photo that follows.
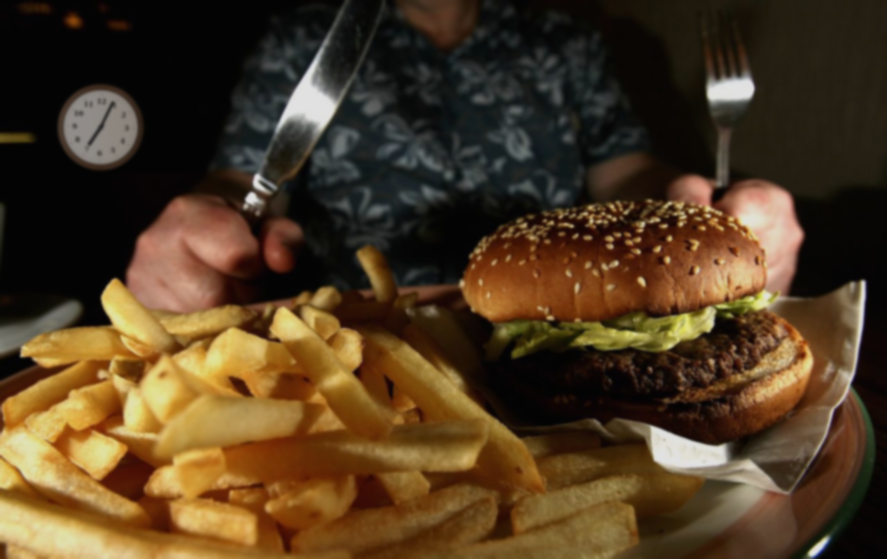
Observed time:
h=7 m=4
